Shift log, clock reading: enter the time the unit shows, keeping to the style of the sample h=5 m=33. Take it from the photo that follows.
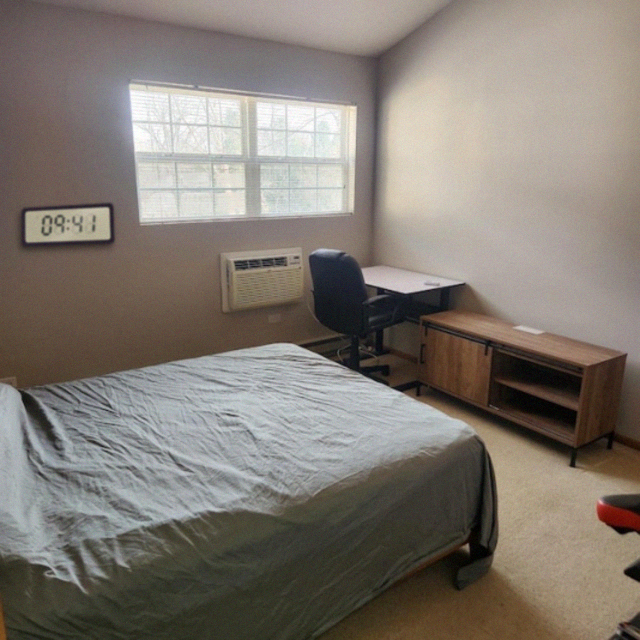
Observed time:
h=9 m=41
